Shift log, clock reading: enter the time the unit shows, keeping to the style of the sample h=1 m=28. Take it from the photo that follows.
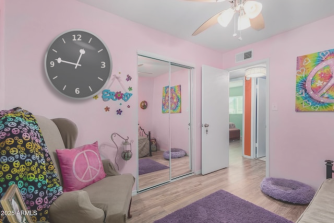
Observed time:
h=12 m=47
